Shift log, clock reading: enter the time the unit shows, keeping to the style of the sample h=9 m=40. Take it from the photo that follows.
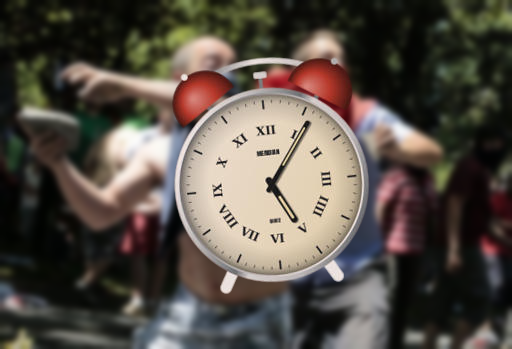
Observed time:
h=5 m=6
